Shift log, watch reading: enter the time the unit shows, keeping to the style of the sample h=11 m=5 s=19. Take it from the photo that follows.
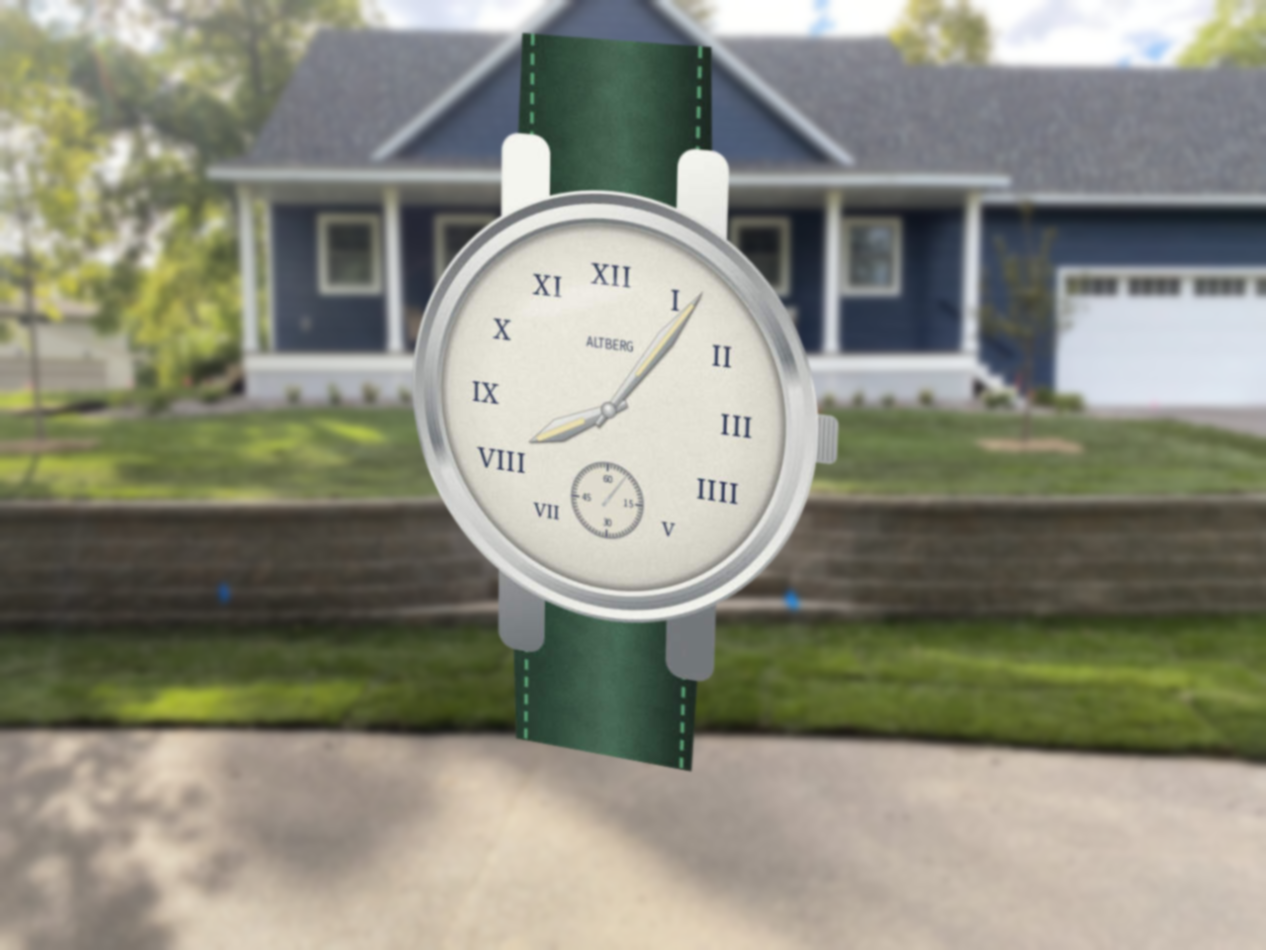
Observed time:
h=8 m=6 s=6
